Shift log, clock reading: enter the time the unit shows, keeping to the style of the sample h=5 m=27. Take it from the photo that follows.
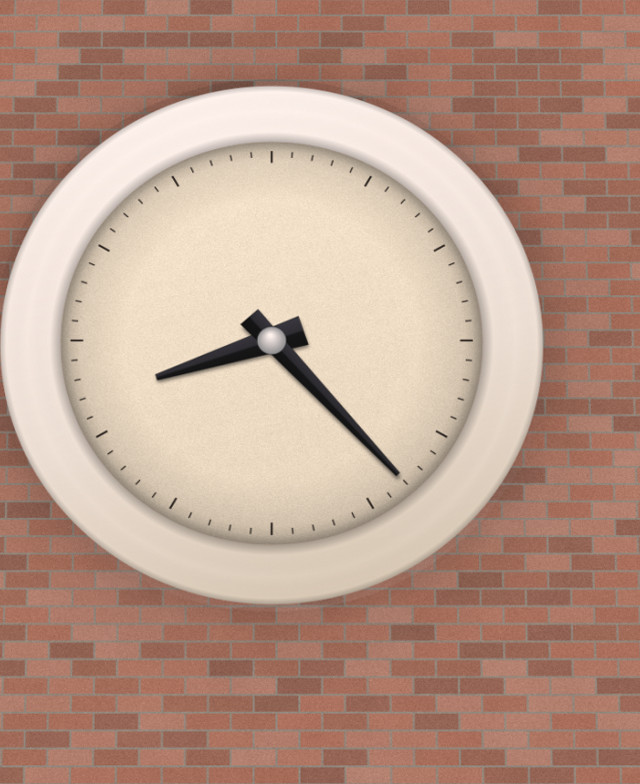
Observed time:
h=8 m=23
